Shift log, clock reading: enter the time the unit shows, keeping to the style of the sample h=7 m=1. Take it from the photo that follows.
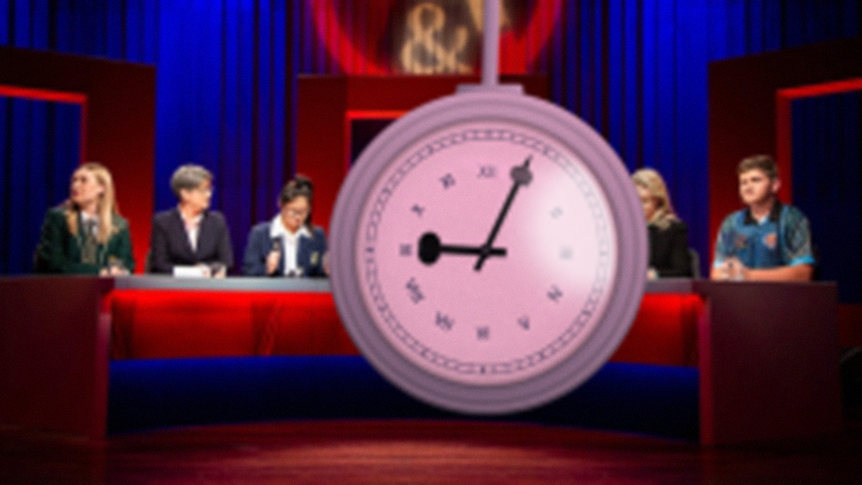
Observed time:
h=9 m=4
